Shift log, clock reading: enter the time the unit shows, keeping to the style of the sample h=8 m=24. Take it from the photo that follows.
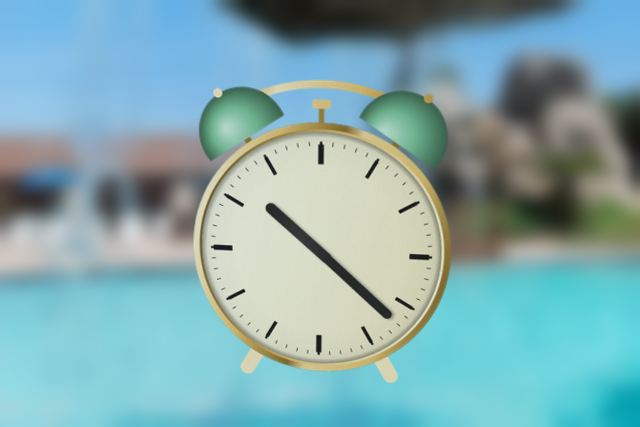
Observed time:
h=10 m=22
